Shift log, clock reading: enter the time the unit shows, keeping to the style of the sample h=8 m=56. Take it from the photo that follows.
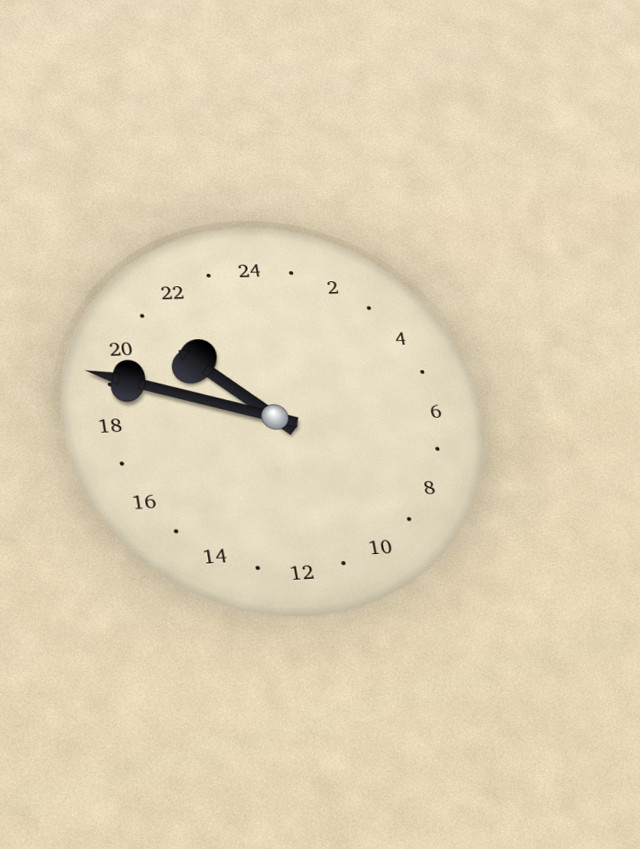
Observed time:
h=20 m=48
